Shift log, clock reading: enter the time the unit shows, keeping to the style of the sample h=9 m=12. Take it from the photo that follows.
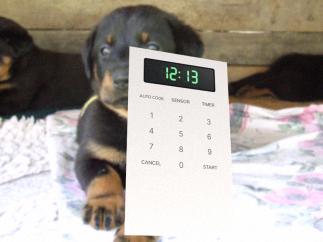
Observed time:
h=12 m=13
